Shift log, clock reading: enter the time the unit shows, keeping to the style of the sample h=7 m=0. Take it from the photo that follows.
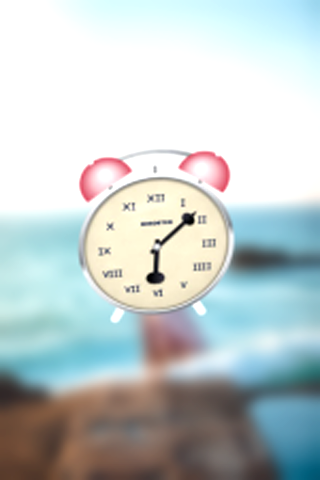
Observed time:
h=6 m=8
